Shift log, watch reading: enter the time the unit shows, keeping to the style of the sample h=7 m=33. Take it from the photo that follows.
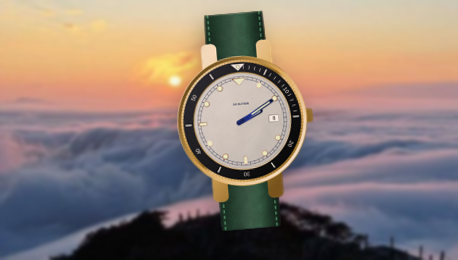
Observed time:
h=2 m=10
